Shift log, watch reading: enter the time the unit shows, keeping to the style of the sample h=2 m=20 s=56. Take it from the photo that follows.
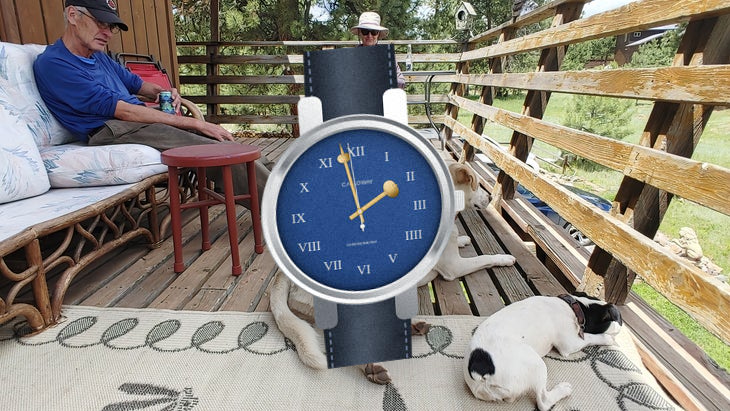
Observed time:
h=1 m=57 s=59
